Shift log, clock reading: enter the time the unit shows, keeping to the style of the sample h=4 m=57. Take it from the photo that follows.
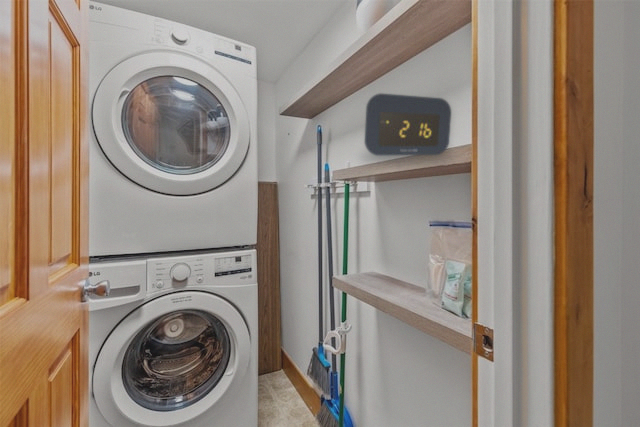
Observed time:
h=2 m=16
